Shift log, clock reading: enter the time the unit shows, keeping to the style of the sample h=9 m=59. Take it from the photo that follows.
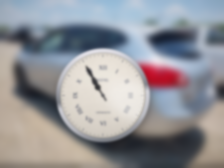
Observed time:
h=10 m=55
